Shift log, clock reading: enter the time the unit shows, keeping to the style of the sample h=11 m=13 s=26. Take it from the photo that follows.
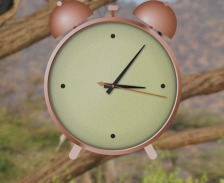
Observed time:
h=3 m=6 s=17
